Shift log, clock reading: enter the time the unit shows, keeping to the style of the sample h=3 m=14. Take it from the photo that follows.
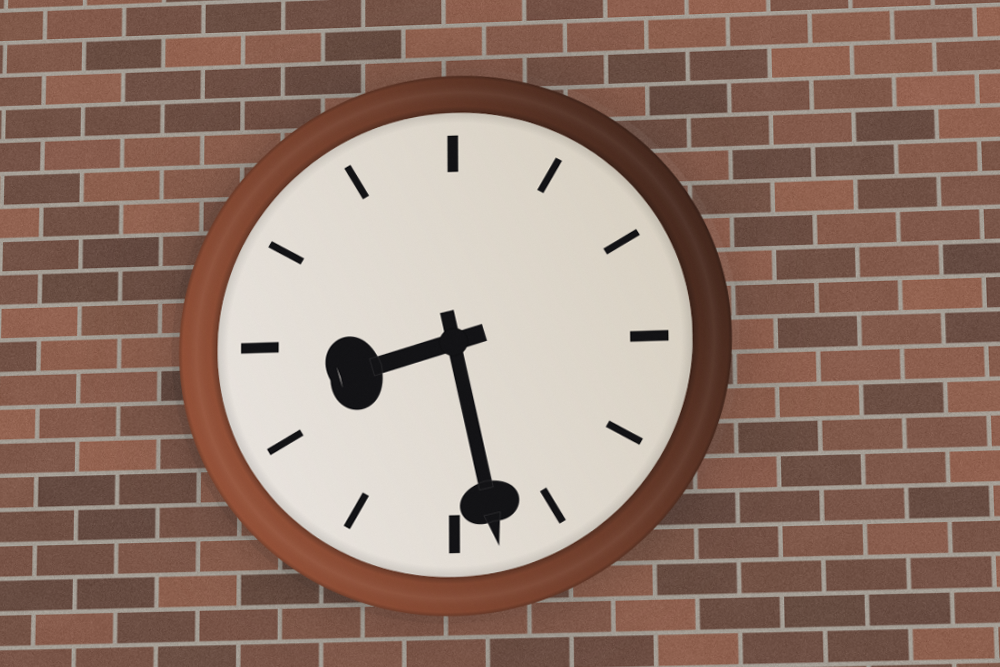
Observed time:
h=8 m=28
